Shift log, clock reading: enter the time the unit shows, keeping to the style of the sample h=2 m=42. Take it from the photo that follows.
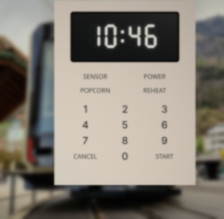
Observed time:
h=10 m=46
